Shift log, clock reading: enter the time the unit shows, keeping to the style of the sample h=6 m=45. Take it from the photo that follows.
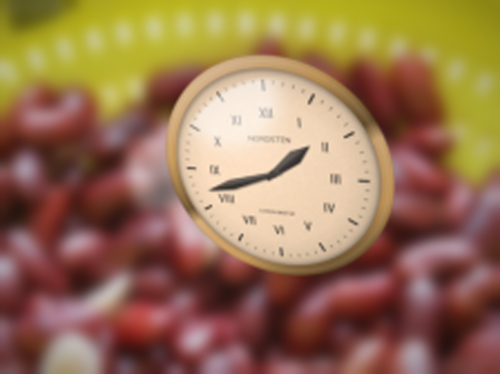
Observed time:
h=1 m=42
